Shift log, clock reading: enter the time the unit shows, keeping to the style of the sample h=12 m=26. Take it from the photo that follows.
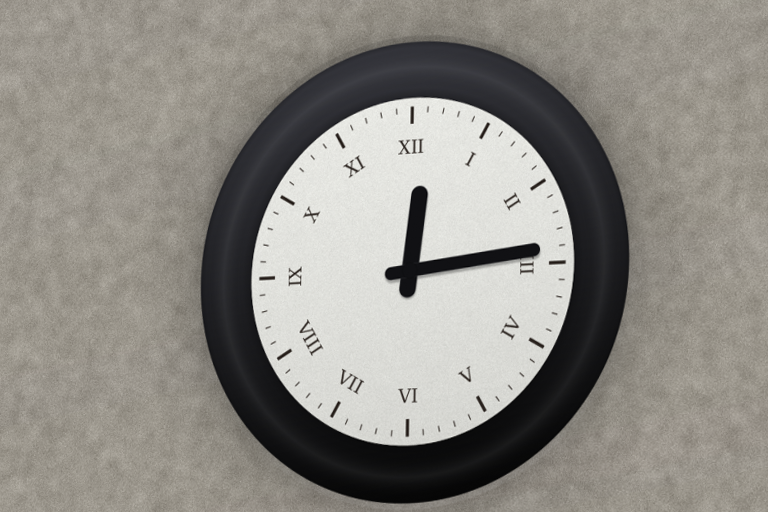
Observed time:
h=12 m=14
